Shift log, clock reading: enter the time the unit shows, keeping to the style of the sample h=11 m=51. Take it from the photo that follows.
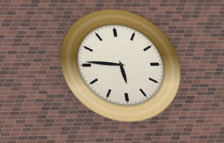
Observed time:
h=5 m=46
